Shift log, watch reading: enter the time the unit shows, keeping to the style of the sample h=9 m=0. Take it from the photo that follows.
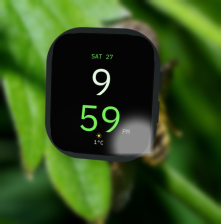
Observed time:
h=9 m=59
